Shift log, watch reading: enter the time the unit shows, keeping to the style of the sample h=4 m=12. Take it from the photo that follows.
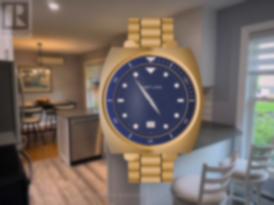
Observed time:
h=4 m=54
